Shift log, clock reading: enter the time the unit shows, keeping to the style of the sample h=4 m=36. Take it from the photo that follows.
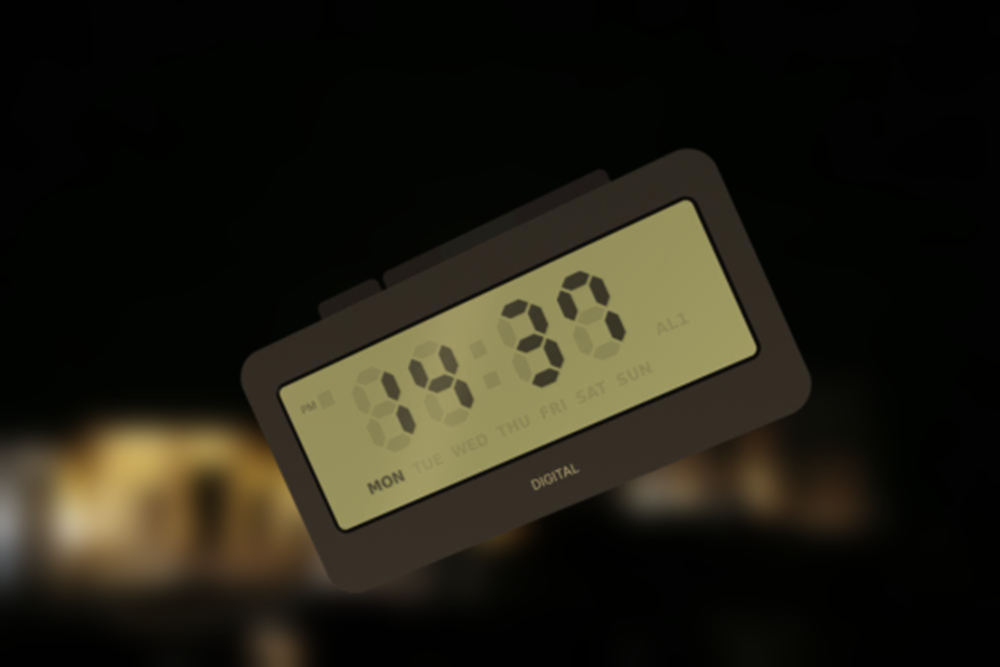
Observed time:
h=14 m=37
